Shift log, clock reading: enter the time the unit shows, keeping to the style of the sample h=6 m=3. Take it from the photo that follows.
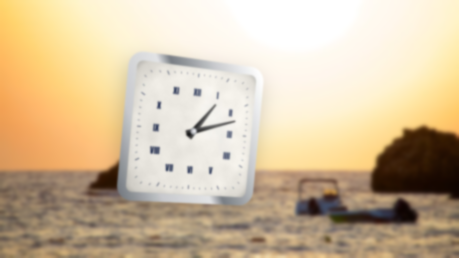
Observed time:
h=1 m=12
